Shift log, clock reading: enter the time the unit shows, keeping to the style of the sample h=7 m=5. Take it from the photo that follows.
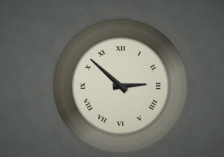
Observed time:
h=2 m=52
